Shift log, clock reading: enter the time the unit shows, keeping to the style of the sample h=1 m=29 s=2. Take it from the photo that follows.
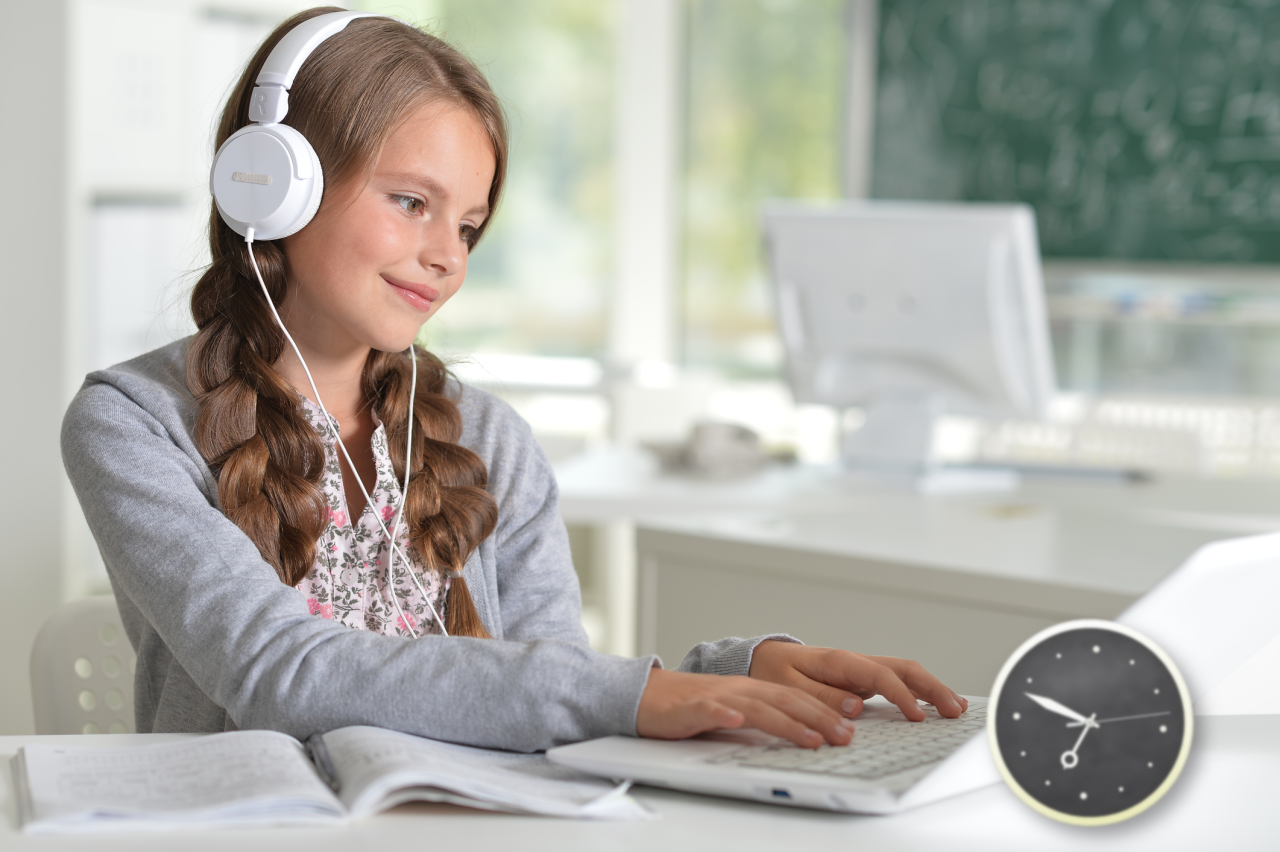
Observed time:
h=6 m=48 s=13
